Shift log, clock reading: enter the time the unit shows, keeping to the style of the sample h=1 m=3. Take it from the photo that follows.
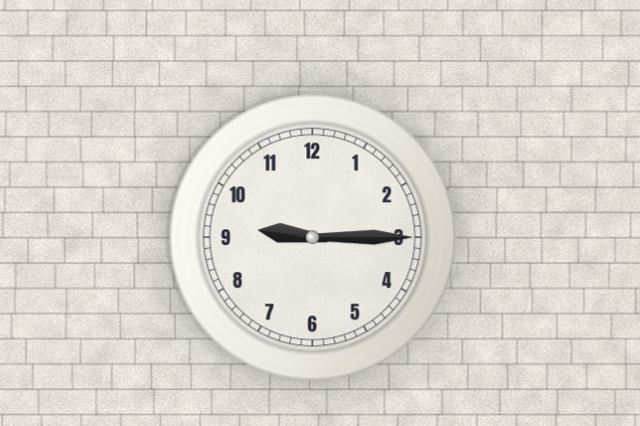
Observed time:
h=9 m=15
